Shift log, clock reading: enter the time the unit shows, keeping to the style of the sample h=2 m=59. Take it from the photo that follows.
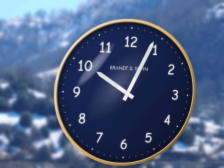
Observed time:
h=10 m=4
